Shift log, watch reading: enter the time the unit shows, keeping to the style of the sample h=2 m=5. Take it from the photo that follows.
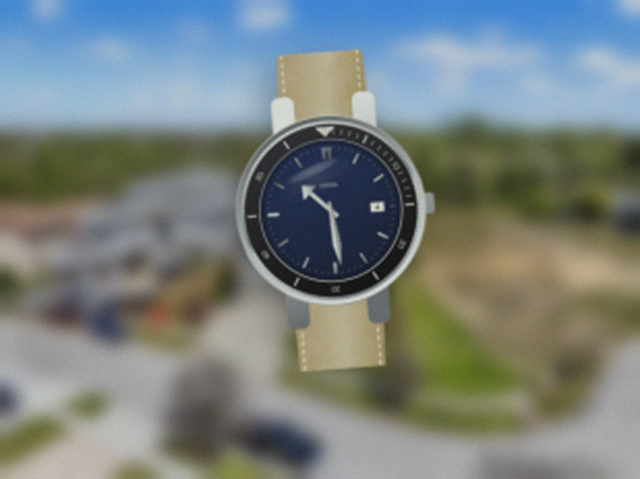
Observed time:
h=10 m=29
